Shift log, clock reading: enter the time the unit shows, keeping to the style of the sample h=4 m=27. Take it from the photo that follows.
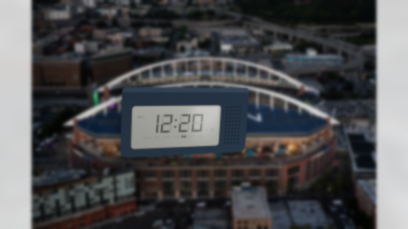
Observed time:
h=12 m=20
